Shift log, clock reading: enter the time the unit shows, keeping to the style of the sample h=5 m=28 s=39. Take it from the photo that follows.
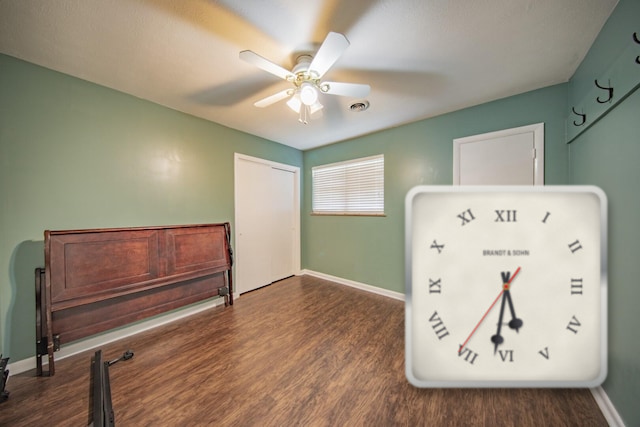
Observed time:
h=5 m=31 s=36
